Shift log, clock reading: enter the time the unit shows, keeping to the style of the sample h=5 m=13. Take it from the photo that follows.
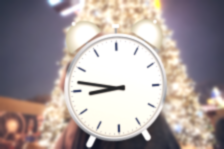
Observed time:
h=8 m=47
